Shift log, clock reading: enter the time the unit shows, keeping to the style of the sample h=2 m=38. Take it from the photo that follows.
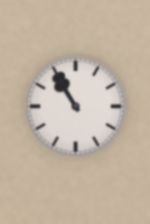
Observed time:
h=10 m=55
